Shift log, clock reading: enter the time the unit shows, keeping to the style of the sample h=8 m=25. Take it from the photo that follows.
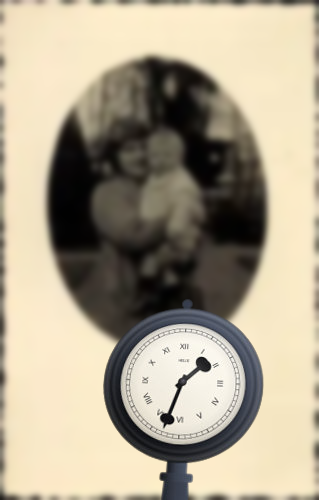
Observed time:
h=1 m=33
